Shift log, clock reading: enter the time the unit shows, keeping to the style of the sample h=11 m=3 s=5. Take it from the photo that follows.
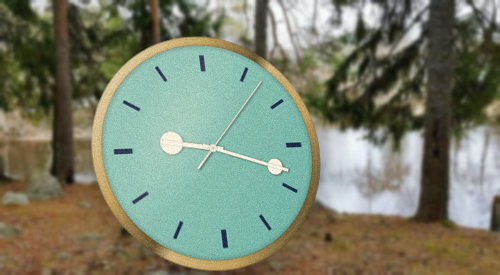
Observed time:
h=9 m=18 s=7
